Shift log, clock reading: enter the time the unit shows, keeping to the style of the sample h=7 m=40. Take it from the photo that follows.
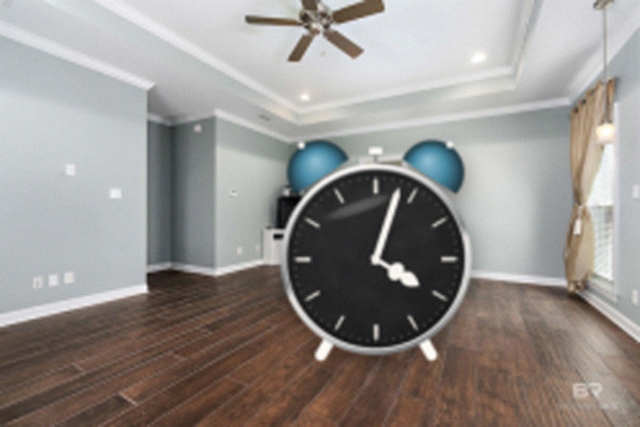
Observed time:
h=4 m=3
